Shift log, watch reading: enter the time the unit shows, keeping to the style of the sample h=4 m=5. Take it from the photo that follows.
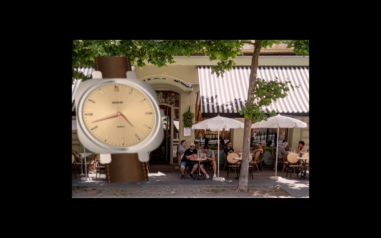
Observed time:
h=4 m=42
